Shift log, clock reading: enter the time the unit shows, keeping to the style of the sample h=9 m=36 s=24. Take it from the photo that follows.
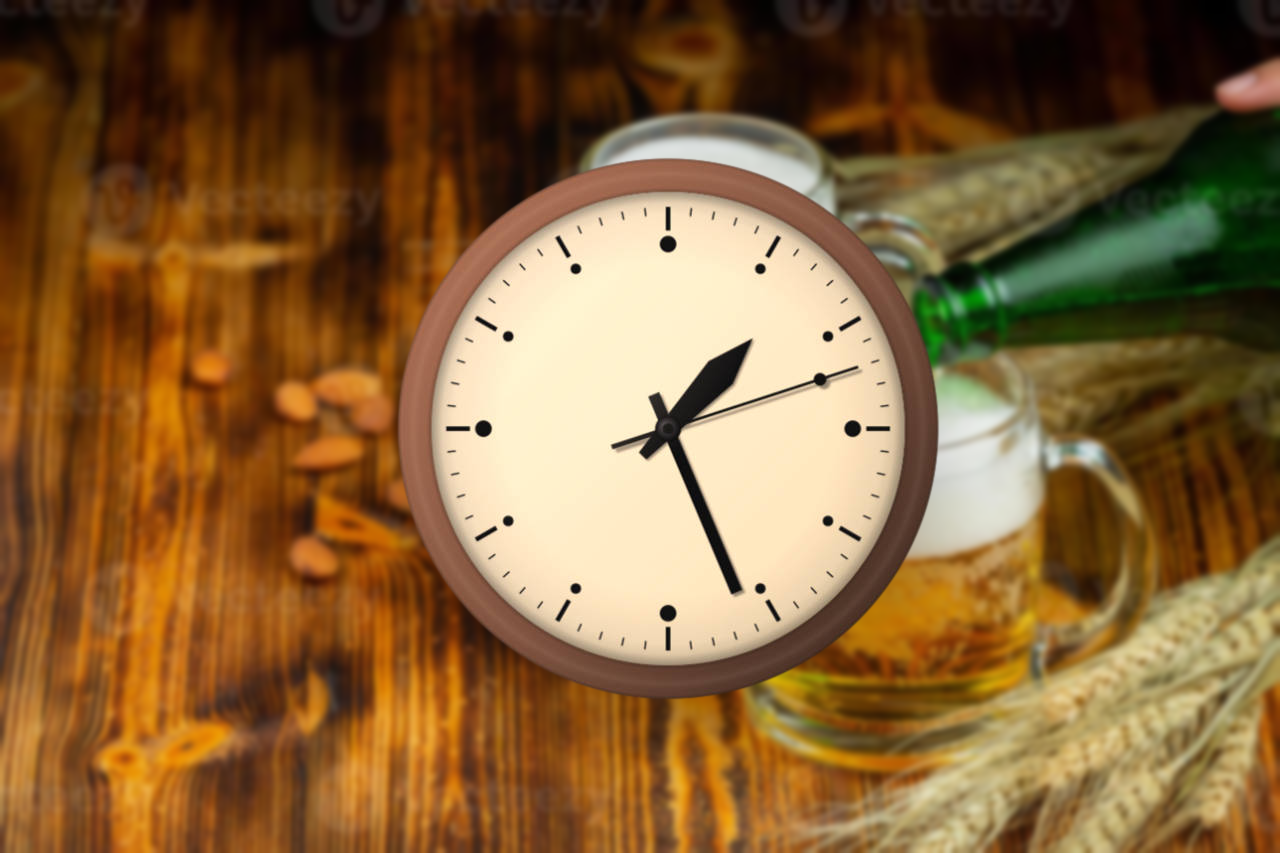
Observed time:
h=1 m=26 s=12
